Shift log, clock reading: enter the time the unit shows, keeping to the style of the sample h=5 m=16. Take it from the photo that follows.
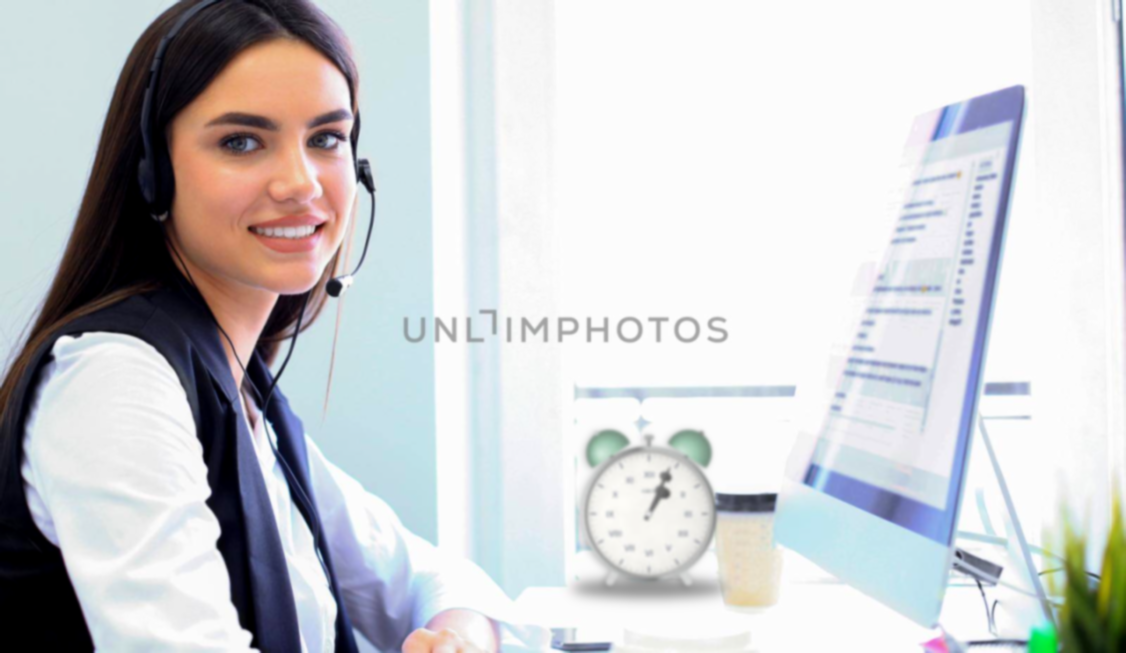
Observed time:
h=1 m=4
